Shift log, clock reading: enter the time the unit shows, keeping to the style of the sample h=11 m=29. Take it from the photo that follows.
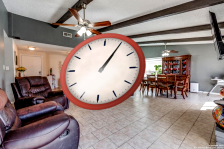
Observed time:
h=1 m=5
